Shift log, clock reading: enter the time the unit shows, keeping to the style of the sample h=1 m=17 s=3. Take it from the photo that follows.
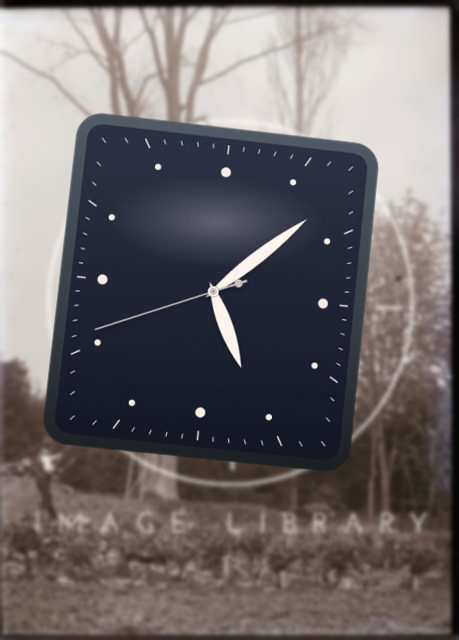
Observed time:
h=5 m=7 s=41
